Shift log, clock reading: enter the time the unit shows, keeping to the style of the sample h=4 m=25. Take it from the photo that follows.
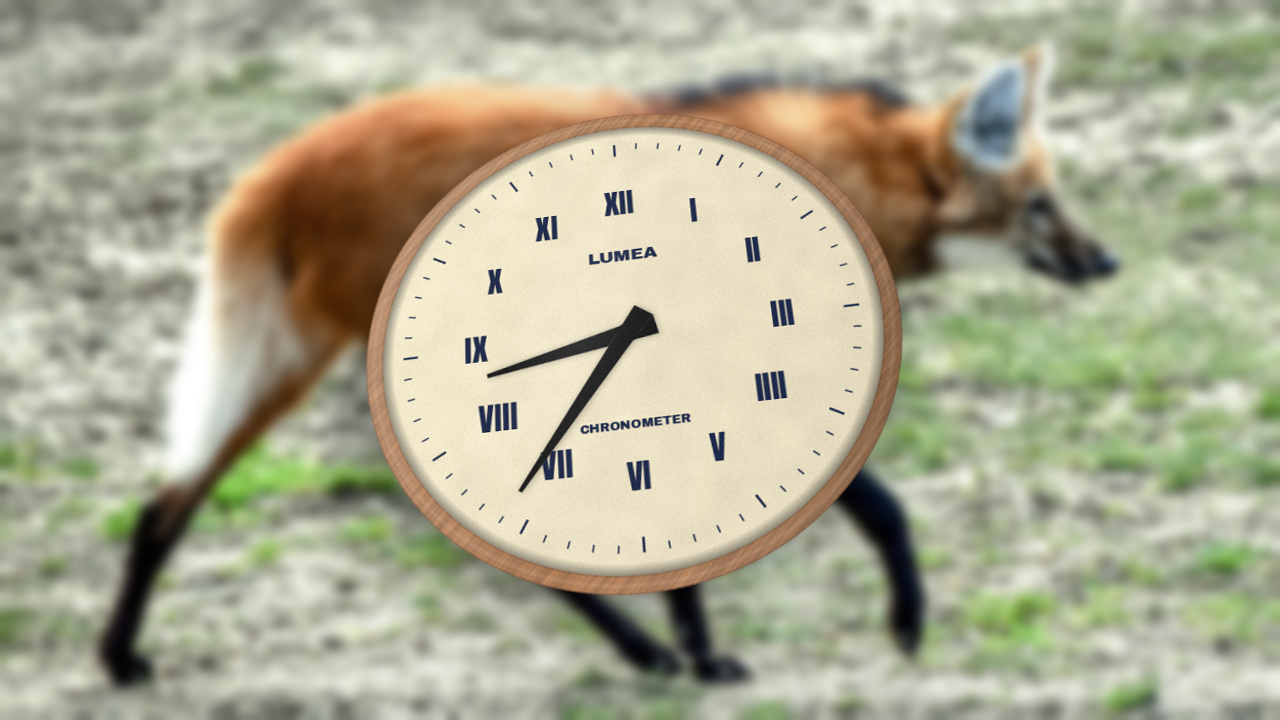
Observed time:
h=8 m=36
